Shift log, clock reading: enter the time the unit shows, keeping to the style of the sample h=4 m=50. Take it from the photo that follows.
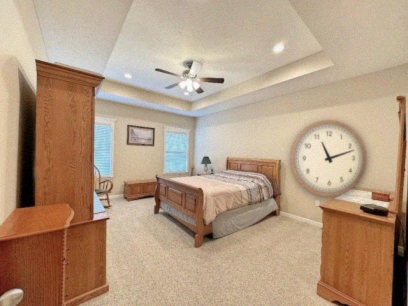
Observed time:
h=11 m=12
